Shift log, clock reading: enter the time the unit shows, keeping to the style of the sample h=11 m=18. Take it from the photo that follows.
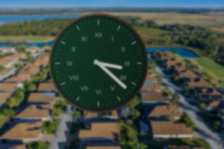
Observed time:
h=3 m=22
